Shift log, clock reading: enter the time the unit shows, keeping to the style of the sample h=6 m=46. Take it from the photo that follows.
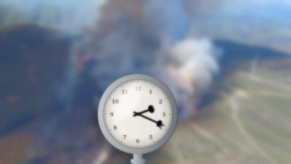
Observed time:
h=2 m=19
